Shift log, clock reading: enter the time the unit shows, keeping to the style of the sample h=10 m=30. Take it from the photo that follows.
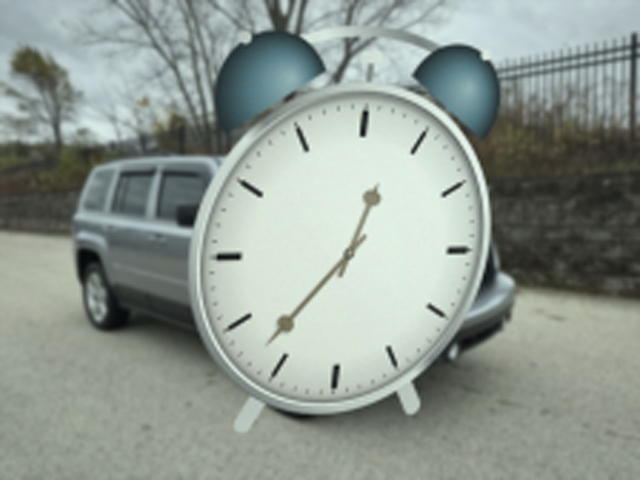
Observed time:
h=12 m=37
